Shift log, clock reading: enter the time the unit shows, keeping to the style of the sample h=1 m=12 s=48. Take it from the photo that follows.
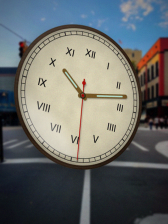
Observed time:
h=10 m=12 s=29
